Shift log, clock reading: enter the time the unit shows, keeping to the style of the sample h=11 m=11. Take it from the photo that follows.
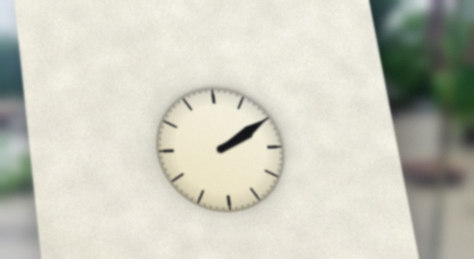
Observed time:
h=2 m=10
